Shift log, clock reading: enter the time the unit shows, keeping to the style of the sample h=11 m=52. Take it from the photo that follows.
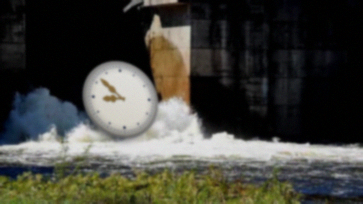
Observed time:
h=8 m=52
